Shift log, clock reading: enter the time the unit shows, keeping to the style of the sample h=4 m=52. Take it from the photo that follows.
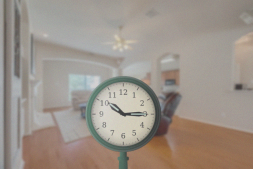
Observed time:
h=10 m=15
